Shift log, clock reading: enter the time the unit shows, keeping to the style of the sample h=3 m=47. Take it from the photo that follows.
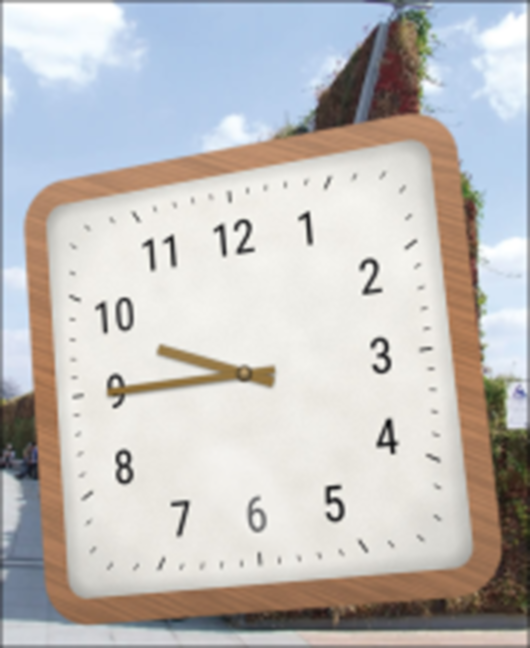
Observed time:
h=9 m=45
